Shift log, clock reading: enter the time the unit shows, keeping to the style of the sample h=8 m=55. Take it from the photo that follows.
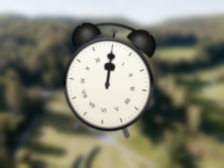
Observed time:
h=12 m=0
